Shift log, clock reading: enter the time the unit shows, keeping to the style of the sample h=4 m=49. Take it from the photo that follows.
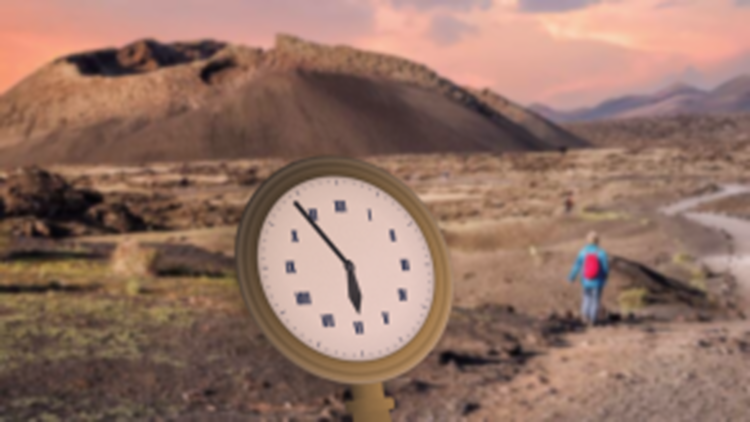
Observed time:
h=5 m=54
